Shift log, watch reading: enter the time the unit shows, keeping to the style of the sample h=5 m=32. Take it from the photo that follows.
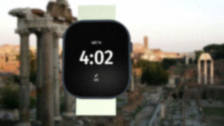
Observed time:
h=4 m=2
